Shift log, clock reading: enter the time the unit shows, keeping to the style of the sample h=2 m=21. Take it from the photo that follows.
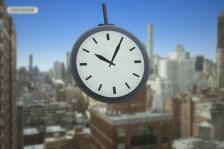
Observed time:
h=10 m=5
